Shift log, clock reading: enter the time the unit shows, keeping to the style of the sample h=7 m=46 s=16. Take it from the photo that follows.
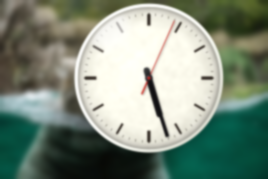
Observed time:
h=5 m=27 s=4
